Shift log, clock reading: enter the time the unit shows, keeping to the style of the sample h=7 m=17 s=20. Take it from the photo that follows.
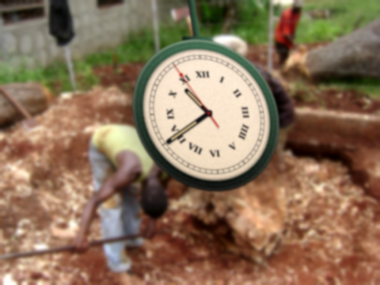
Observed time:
h=10 m=39 s=55
